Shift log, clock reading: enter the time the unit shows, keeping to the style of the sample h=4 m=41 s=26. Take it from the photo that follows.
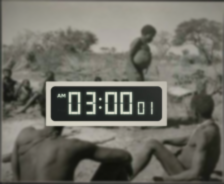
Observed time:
h=3 m=0 s=1
